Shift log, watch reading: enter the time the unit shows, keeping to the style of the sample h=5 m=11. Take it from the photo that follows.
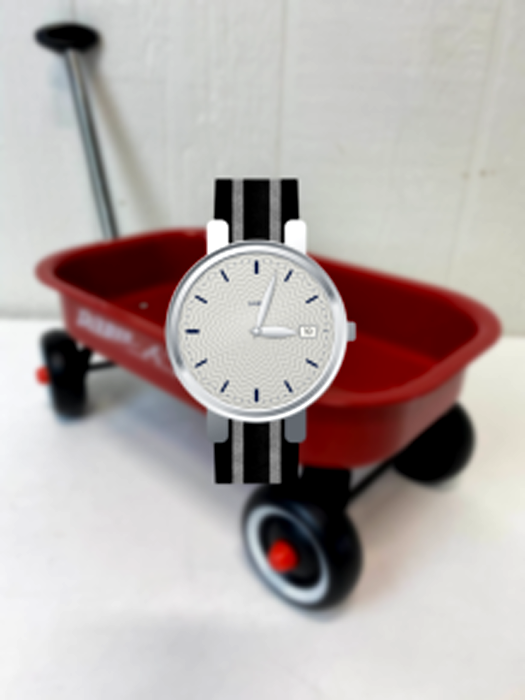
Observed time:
h=3 m=3
